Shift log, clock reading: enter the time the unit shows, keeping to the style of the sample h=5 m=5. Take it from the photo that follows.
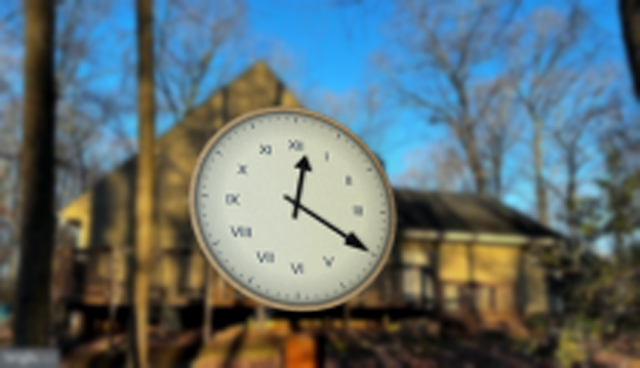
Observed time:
h=12 m=20
